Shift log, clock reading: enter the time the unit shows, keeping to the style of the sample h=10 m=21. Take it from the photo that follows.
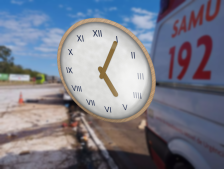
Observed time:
h=5 m=5
